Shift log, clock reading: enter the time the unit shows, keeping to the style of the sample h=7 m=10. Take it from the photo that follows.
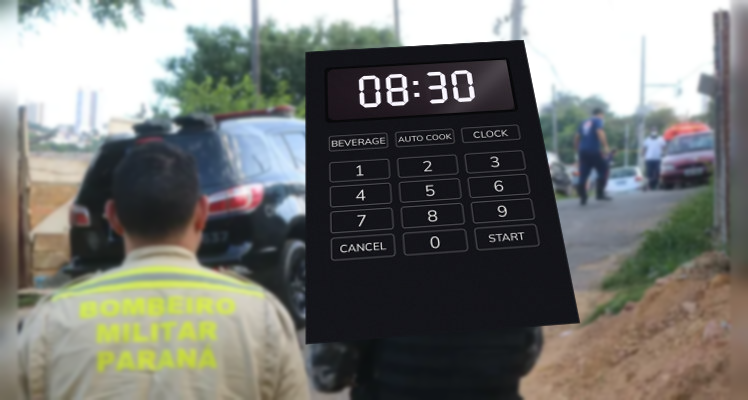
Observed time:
h=8 m=30
